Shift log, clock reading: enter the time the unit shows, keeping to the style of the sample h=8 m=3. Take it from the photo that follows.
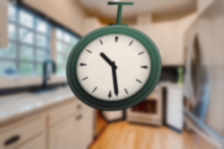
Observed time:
h=10 m=28
